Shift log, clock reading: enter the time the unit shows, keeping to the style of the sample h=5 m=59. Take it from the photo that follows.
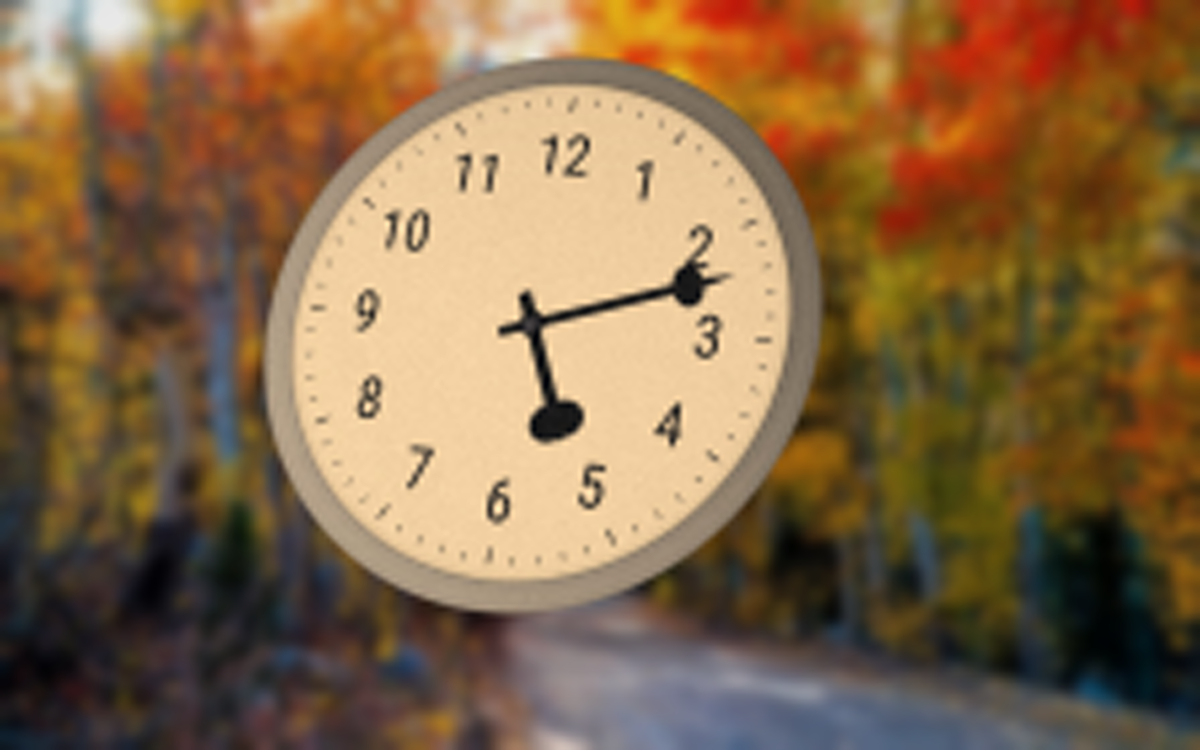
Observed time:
h=5 m=12
